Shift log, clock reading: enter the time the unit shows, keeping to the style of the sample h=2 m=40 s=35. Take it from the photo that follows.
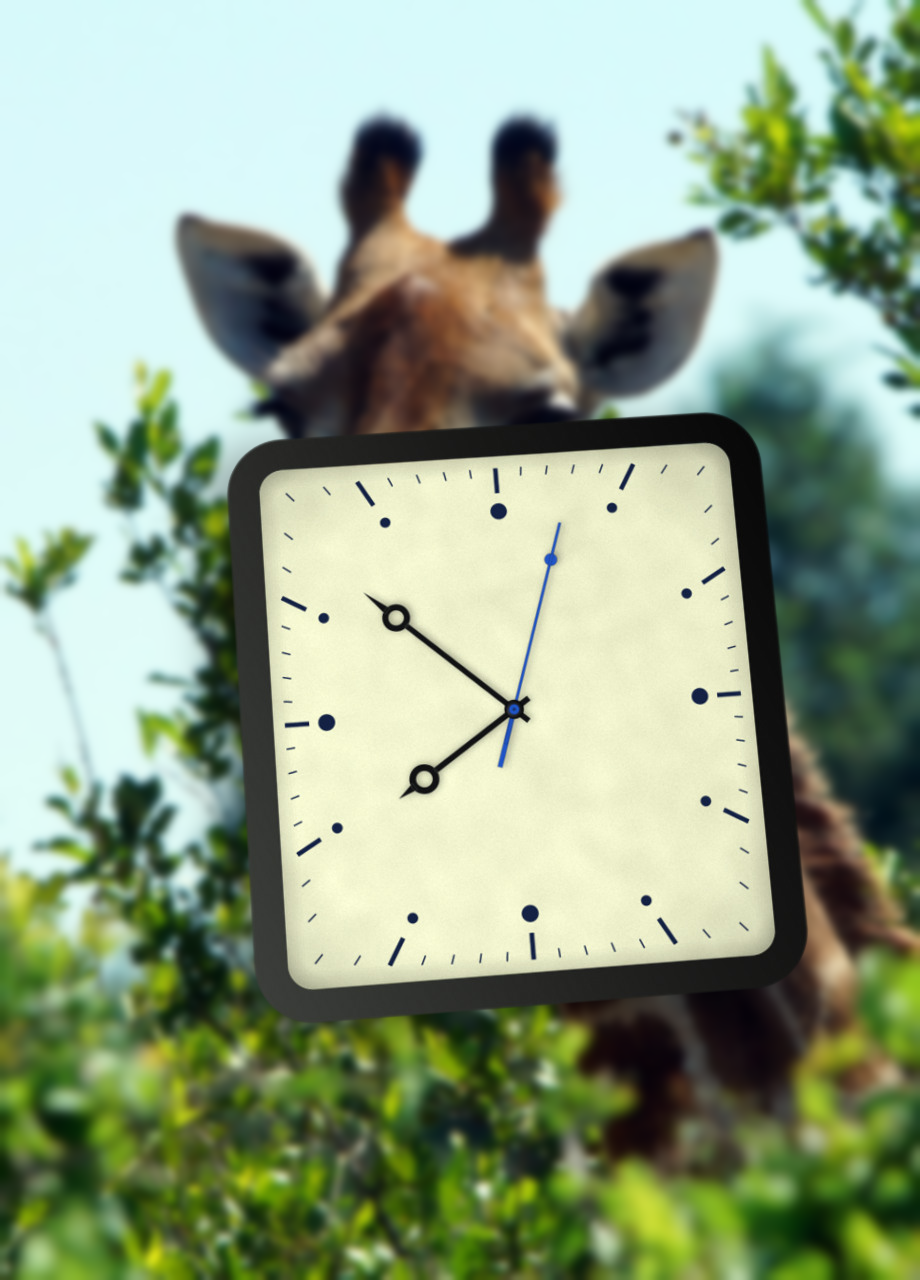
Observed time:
h=7 m=52 s=3
